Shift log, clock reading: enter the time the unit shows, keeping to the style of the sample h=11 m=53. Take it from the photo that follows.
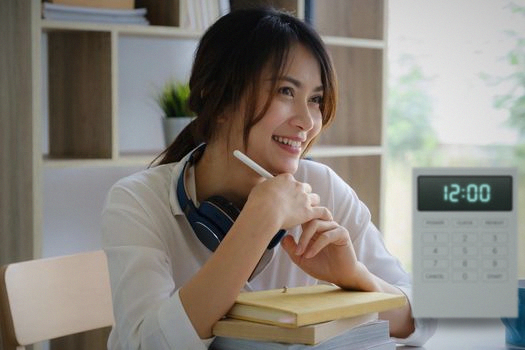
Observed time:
h=12 m=0
